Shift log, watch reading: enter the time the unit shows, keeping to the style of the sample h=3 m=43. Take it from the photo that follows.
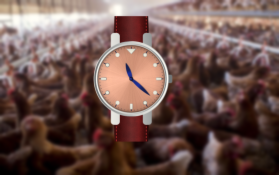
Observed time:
h=11 m=22
